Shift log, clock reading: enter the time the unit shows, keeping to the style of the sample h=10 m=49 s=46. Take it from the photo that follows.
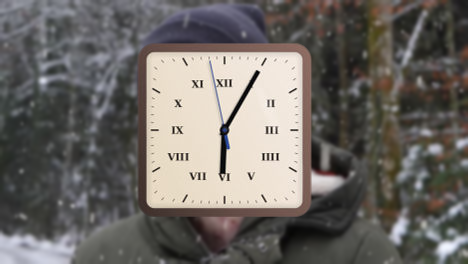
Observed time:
h=6 m=4 s=58
